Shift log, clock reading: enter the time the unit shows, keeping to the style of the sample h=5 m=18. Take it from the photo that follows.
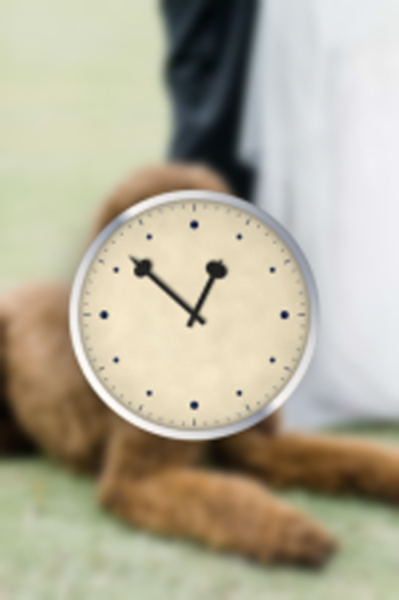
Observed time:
h=12 m=52
